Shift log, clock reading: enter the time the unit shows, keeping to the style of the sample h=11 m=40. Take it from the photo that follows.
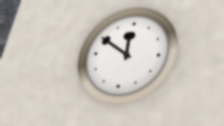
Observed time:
h=11 m=50
